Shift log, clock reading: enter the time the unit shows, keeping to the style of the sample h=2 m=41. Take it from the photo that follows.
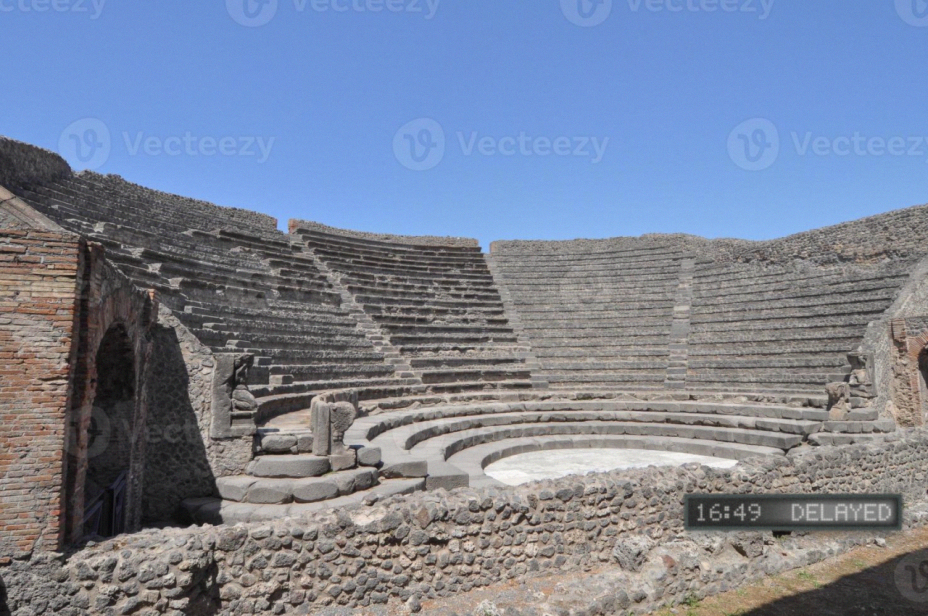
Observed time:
h=16 m=49
